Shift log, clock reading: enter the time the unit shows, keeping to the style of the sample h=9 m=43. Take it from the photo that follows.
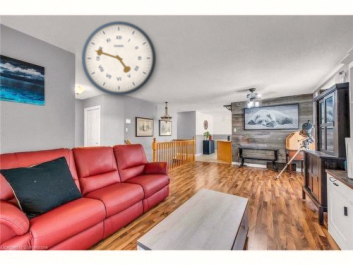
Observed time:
h=4 m=48
